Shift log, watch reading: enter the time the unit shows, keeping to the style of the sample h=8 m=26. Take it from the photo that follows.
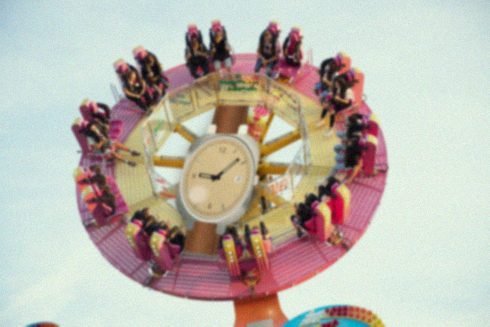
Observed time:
h=9 m=8
